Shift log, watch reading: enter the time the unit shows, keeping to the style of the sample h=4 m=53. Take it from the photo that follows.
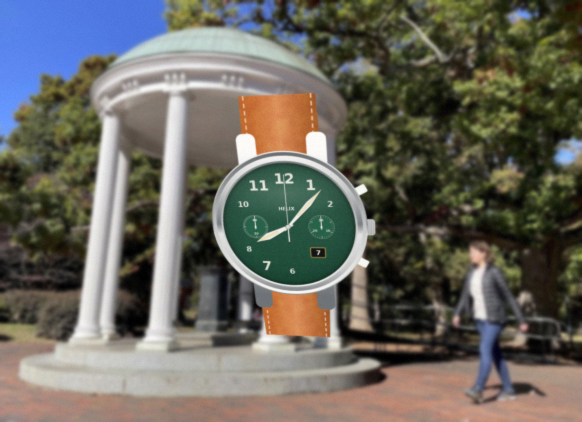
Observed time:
h=8 m=7
